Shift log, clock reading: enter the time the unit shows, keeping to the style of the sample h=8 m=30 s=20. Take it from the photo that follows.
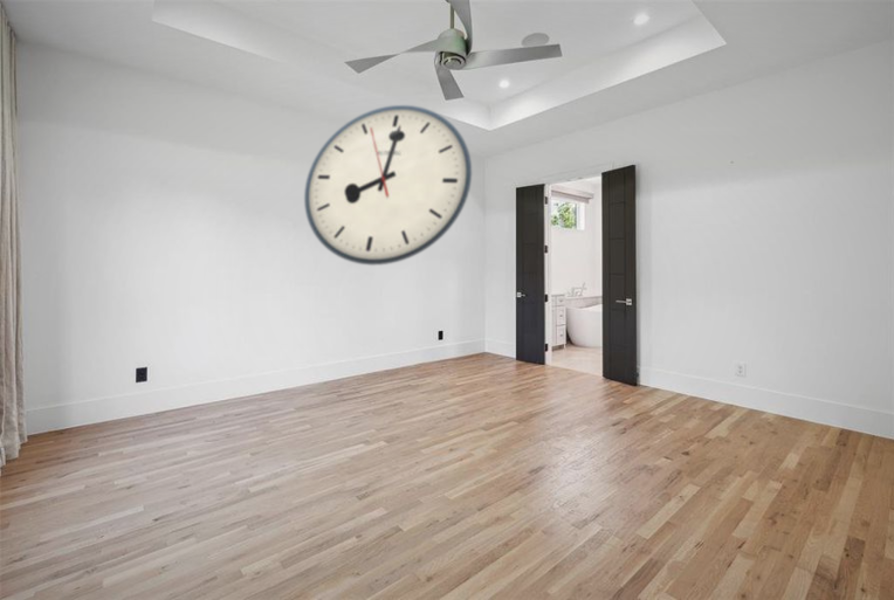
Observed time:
h=8 m=0 s=56
